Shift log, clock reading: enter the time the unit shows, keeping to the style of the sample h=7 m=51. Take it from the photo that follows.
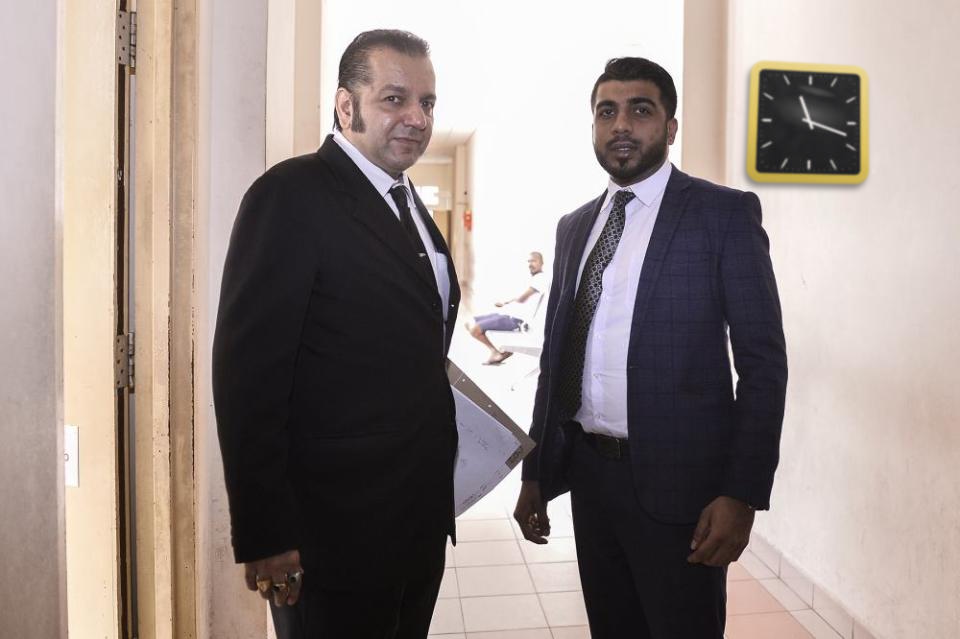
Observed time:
h=11 m=18
